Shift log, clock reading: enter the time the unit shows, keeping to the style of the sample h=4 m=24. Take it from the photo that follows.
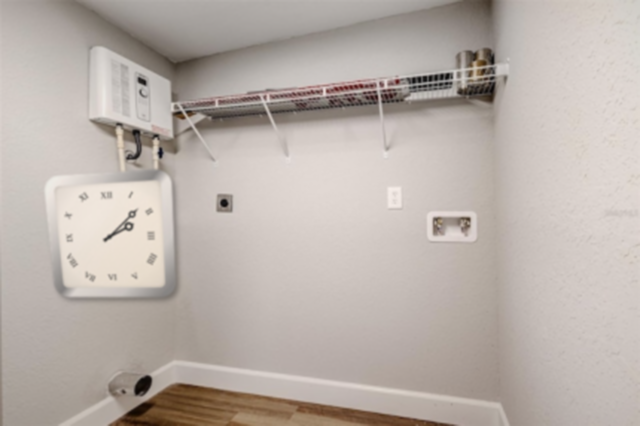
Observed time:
h=2 m=8
